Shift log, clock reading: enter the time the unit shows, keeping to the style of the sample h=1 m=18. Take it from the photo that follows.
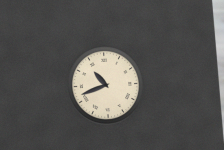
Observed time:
h=10 m=42
